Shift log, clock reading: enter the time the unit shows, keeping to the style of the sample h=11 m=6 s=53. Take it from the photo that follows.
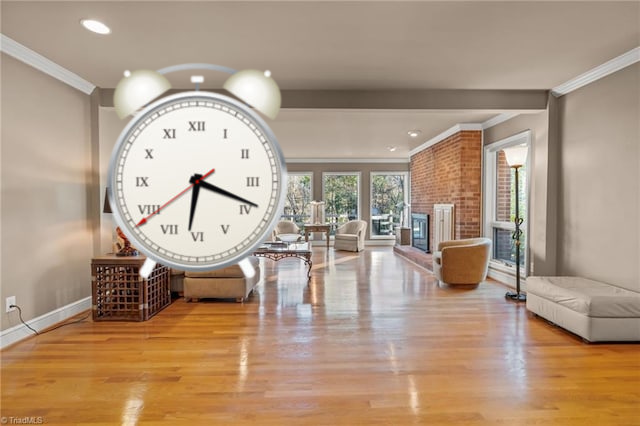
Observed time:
h=6 m=18 s=39
